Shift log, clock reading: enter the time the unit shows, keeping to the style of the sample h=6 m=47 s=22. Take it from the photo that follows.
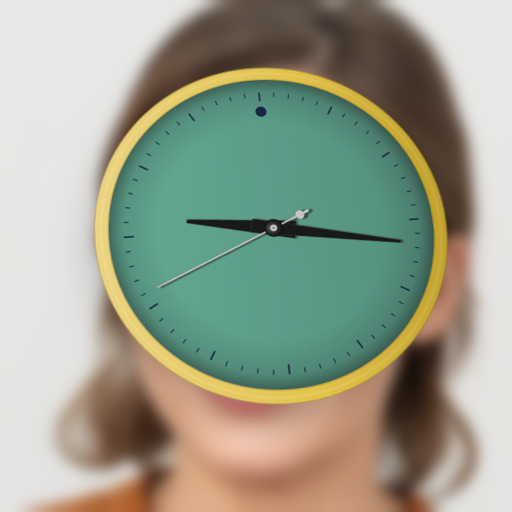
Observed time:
h=9 m=16 s=41
